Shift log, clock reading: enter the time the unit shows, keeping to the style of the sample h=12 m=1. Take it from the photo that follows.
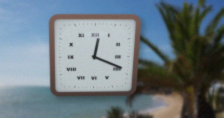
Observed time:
h=12 m=19
